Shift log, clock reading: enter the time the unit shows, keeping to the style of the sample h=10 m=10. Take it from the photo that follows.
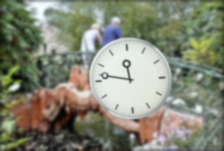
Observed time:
h=11 m=47
